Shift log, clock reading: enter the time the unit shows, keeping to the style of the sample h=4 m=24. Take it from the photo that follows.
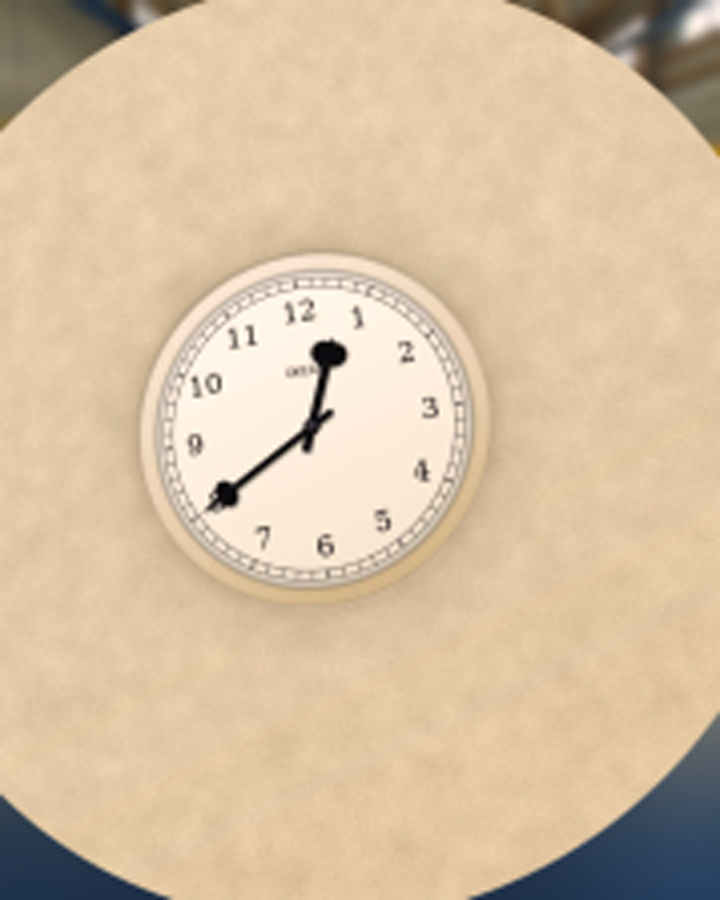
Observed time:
h=12 m=40
